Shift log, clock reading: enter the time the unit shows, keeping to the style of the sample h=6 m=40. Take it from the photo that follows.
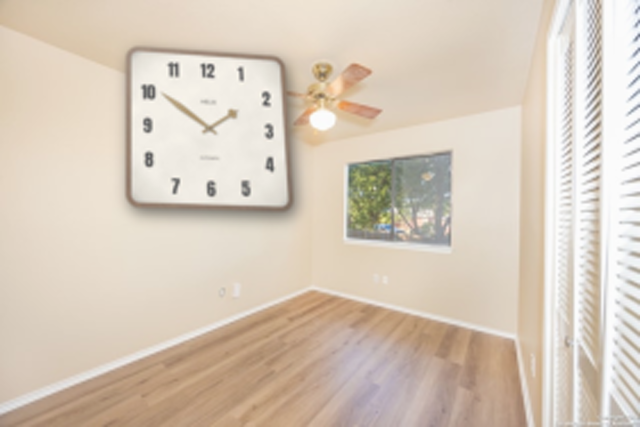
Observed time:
h=1 m=51
